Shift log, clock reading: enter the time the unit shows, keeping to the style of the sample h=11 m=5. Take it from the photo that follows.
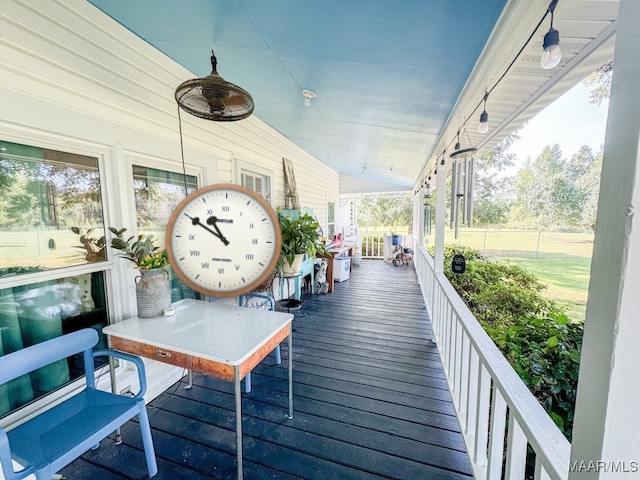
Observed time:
h=10 m=50
